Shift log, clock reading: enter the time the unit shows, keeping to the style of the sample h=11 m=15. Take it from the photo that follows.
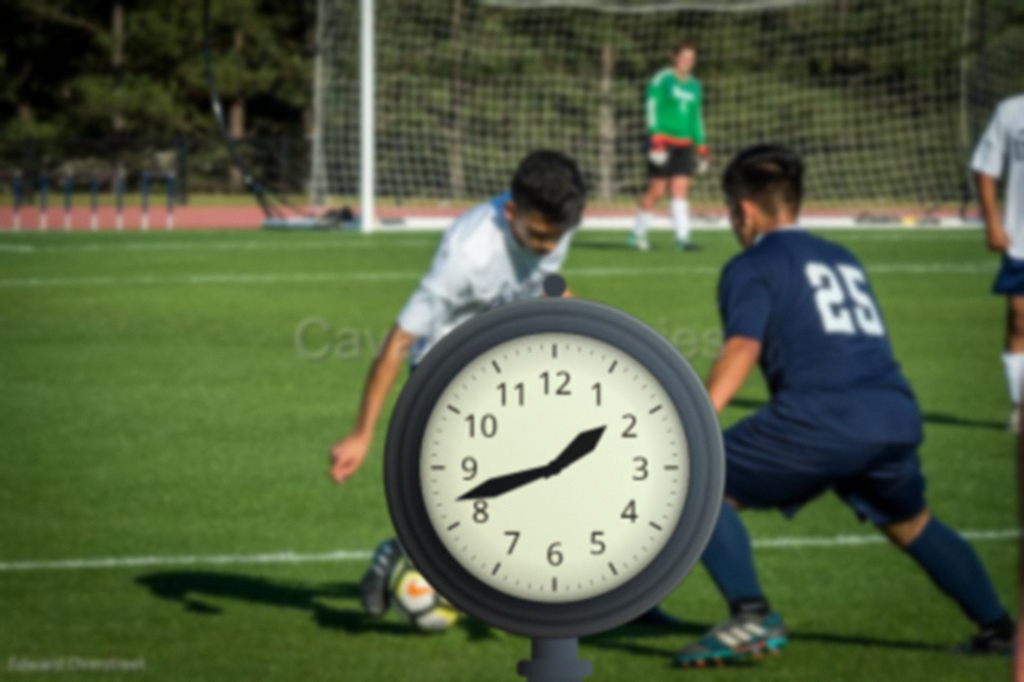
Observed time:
h=1 m=42
